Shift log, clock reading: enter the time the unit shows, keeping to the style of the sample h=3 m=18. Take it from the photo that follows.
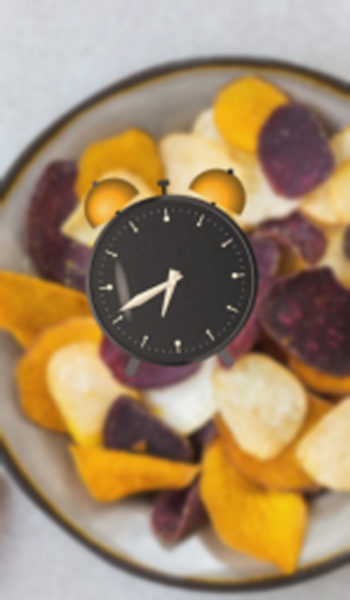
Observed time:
h=6 m=41
